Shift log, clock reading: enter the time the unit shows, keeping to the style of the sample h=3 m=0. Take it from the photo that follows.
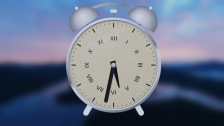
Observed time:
h=5 m=32
